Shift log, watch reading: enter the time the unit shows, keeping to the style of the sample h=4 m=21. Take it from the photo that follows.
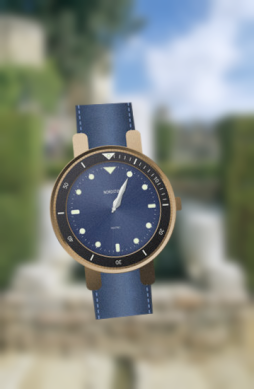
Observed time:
h=1 m=5
